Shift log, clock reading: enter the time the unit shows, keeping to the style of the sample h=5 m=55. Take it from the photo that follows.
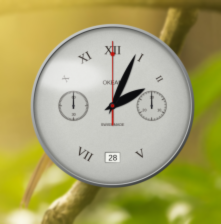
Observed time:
h=2 m=4
